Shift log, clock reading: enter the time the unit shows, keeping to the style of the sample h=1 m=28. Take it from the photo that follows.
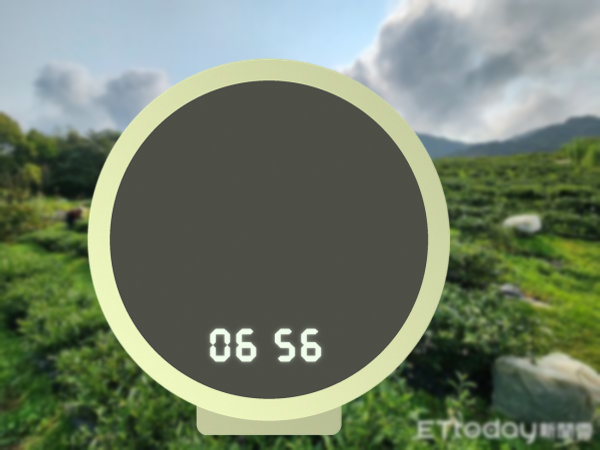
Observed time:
h=6 m=56
